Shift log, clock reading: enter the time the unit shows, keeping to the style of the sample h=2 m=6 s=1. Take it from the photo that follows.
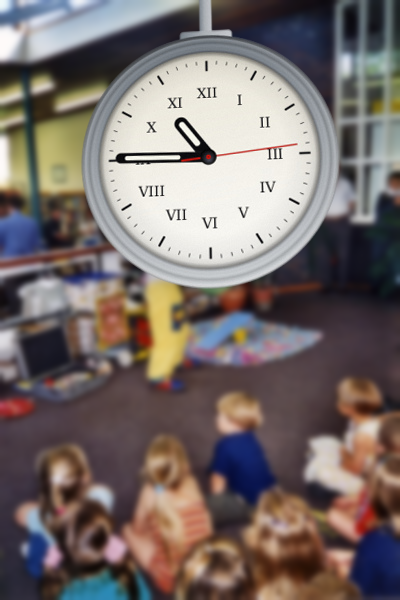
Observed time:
h=10 m=45 s=14
